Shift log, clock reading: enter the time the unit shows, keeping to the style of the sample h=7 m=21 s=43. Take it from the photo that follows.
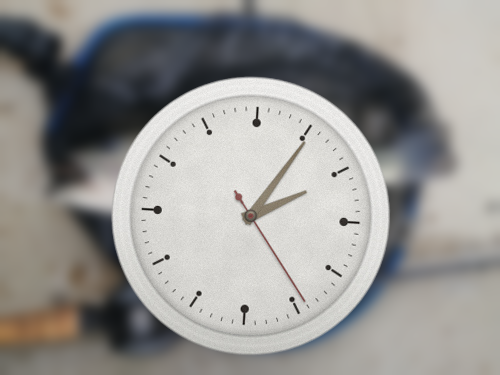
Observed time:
h=2 m=5 s=24
